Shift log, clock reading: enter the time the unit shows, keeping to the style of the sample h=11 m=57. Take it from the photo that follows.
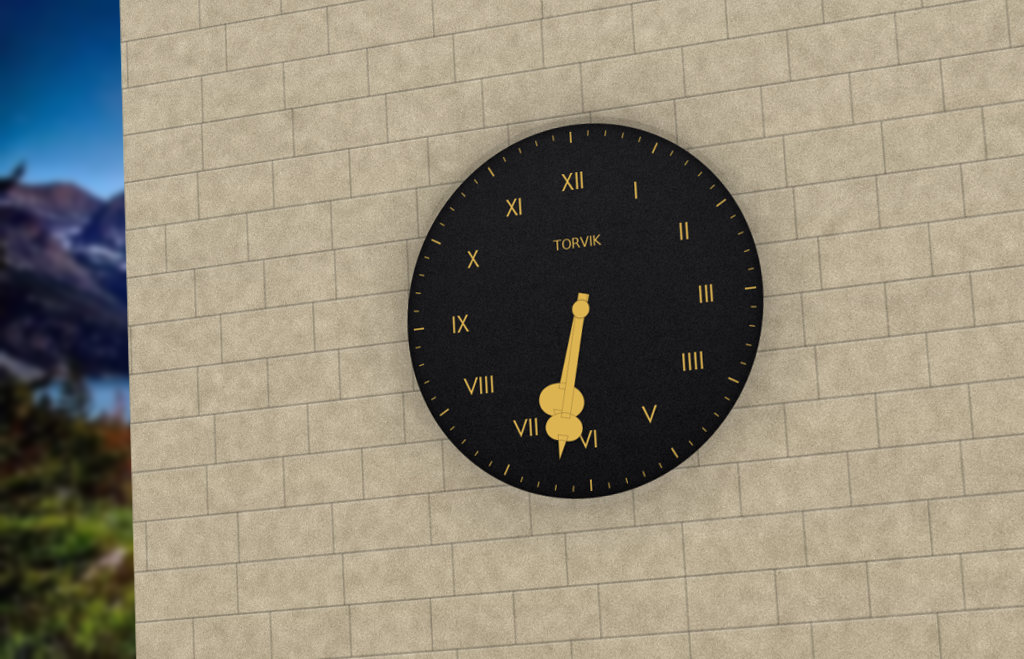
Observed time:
h=6 m=32
